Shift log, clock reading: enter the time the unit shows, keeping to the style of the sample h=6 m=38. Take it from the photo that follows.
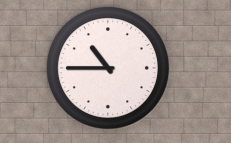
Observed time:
h=10 m=45
